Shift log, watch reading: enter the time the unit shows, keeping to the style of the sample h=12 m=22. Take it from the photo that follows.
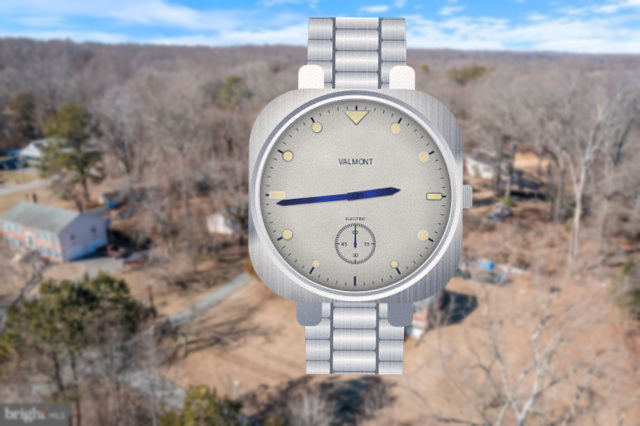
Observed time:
h=2 m=44
